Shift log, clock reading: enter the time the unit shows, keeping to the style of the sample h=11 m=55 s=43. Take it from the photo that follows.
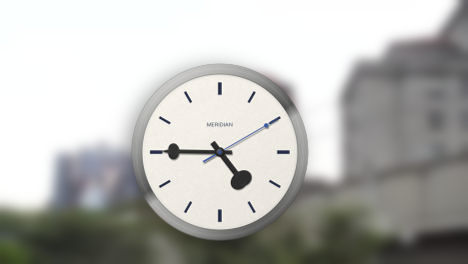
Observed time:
h=4 m=45 s=10
